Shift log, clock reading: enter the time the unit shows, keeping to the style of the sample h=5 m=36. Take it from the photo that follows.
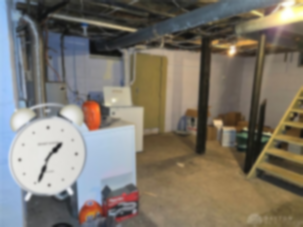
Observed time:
h=1 m=34
